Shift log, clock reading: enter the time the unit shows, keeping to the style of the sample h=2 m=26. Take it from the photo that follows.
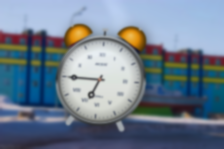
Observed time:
h=6 m=45
